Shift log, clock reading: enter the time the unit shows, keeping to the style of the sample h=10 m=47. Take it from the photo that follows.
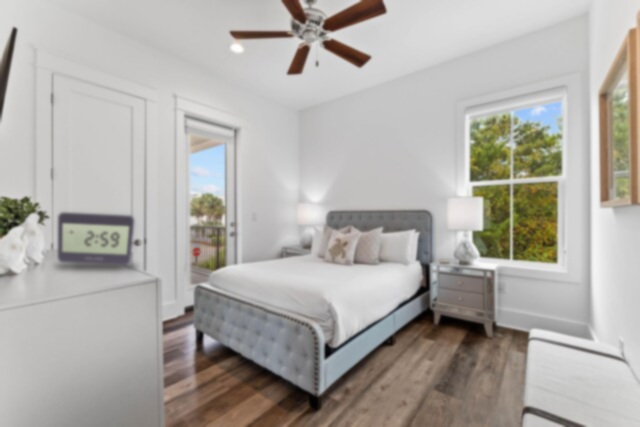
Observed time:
h=2 m=59
